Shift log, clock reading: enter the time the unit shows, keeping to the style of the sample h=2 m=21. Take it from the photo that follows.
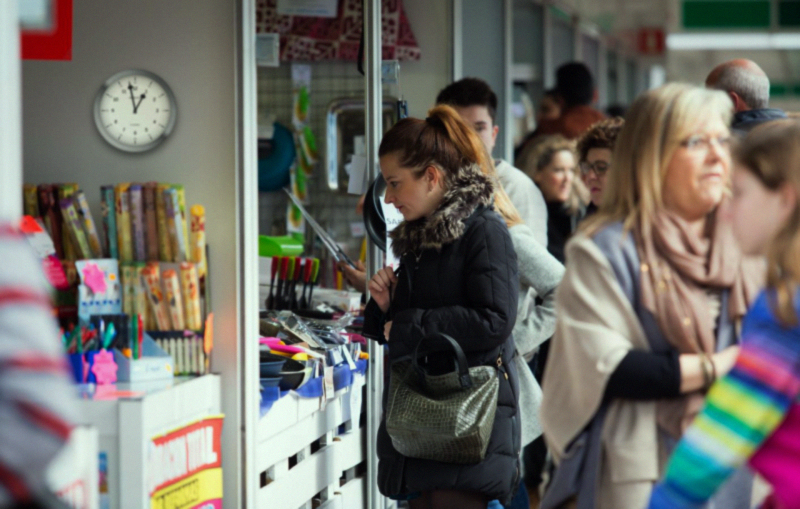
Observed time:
h=12 m=58
